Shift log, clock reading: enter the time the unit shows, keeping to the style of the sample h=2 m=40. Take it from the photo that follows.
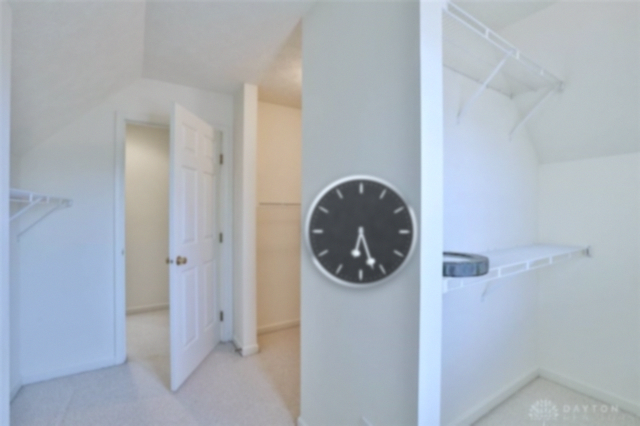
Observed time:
h=6 m=27
